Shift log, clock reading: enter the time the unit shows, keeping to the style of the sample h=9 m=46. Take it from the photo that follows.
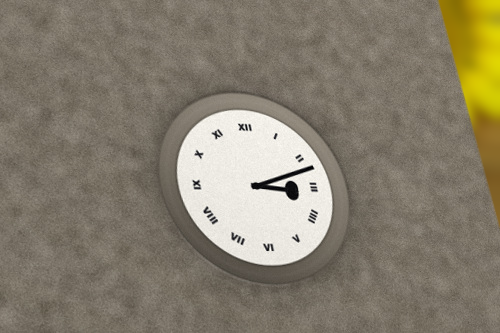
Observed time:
h=3 m=12
